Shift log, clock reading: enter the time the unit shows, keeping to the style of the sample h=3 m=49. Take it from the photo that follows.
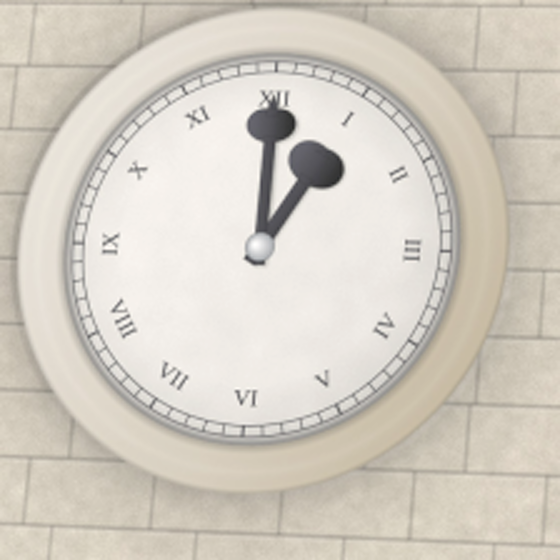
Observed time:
h=1 m=0
